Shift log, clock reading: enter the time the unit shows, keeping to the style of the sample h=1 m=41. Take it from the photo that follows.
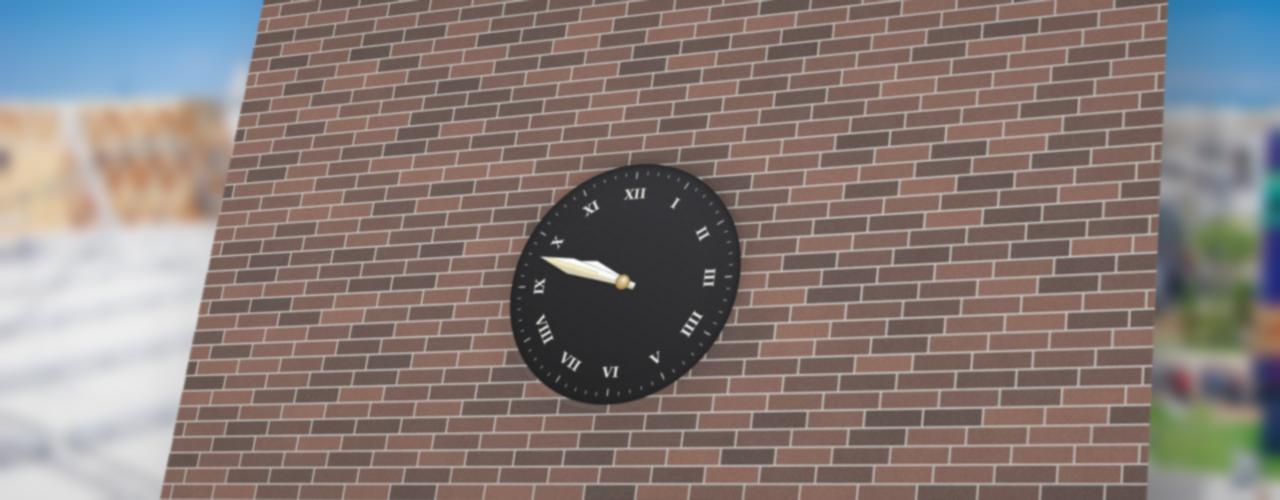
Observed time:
h=9 m=48
